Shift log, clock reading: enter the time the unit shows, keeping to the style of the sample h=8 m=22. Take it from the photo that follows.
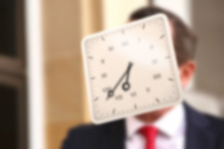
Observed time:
h=6 m=38
